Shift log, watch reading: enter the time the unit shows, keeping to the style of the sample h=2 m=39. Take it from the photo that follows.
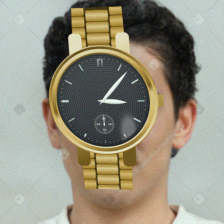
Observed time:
h=3 m=7
